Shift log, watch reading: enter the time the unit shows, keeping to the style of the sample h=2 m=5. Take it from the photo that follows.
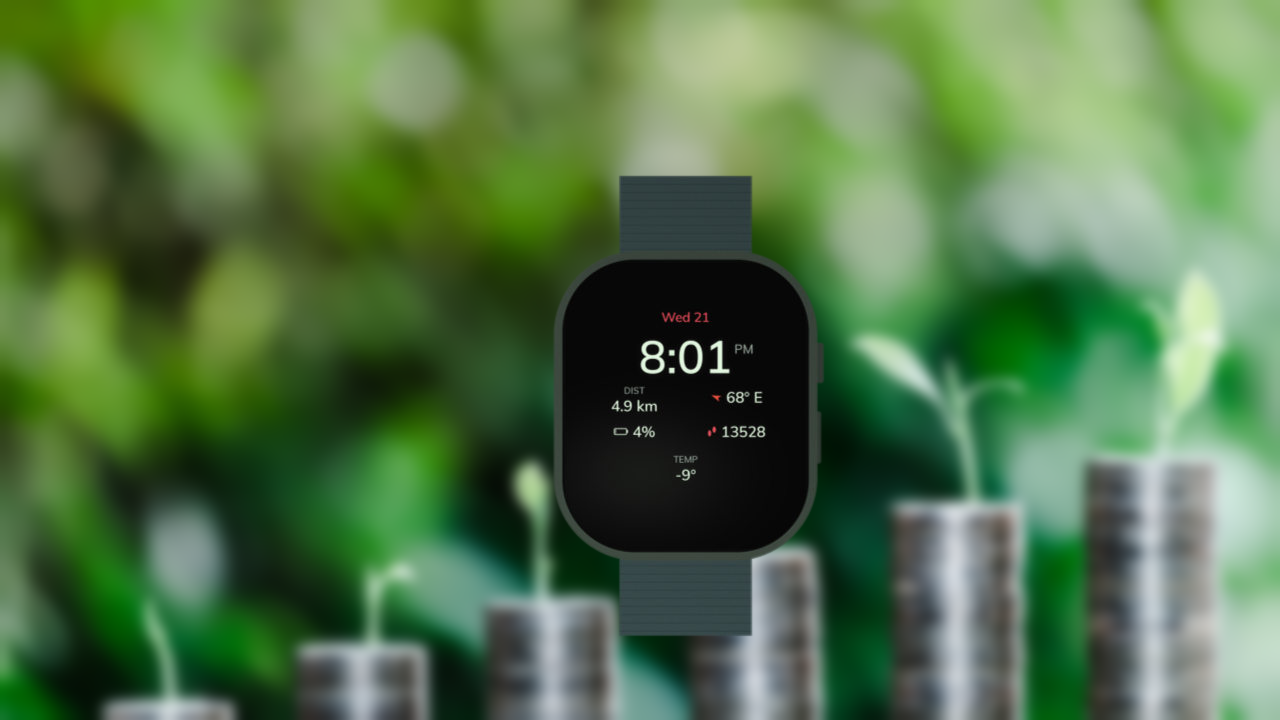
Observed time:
h=8 m=1
